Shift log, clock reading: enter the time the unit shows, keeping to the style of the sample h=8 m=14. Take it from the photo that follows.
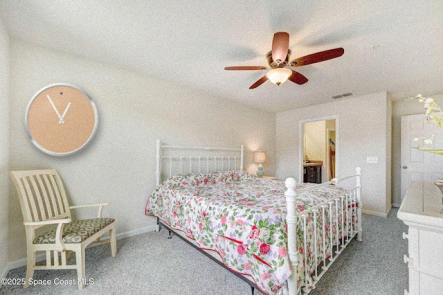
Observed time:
h=12 m=55
